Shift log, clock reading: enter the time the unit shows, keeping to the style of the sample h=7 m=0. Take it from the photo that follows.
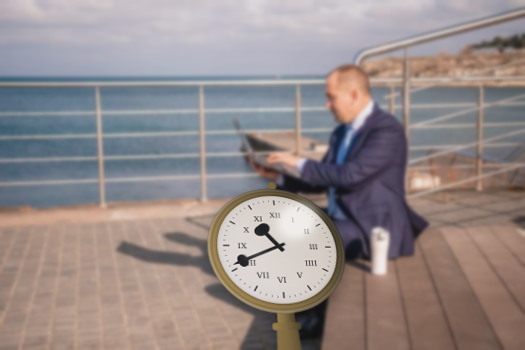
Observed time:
h=10 m=41
